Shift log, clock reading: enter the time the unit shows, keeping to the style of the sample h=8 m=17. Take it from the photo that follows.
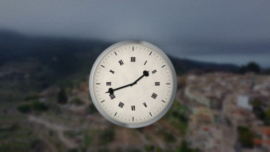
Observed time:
h=1 m=42
